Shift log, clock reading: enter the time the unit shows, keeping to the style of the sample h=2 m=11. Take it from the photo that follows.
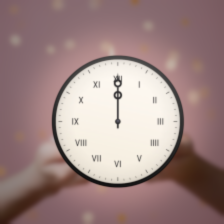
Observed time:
h=12 m=0
